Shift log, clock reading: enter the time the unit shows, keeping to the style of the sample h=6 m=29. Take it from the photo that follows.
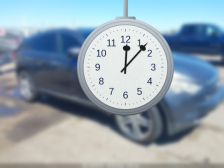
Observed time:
h=12 m=7
